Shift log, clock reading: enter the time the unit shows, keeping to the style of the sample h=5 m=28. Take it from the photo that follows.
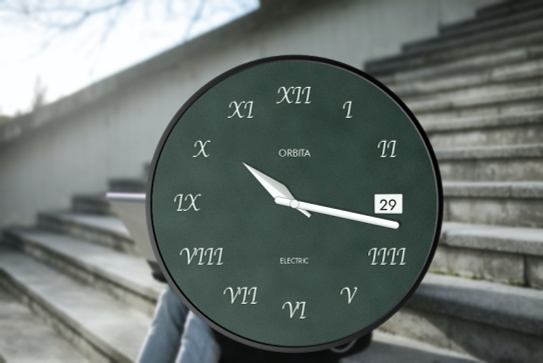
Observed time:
h=10 m=17
